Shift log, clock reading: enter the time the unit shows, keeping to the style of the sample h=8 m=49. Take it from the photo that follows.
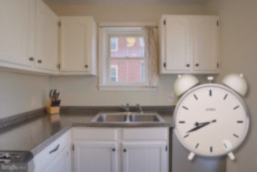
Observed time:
h=8 m=41
